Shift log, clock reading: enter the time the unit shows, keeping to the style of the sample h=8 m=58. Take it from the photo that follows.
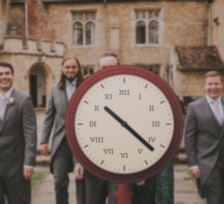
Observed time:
h=10 m=22
